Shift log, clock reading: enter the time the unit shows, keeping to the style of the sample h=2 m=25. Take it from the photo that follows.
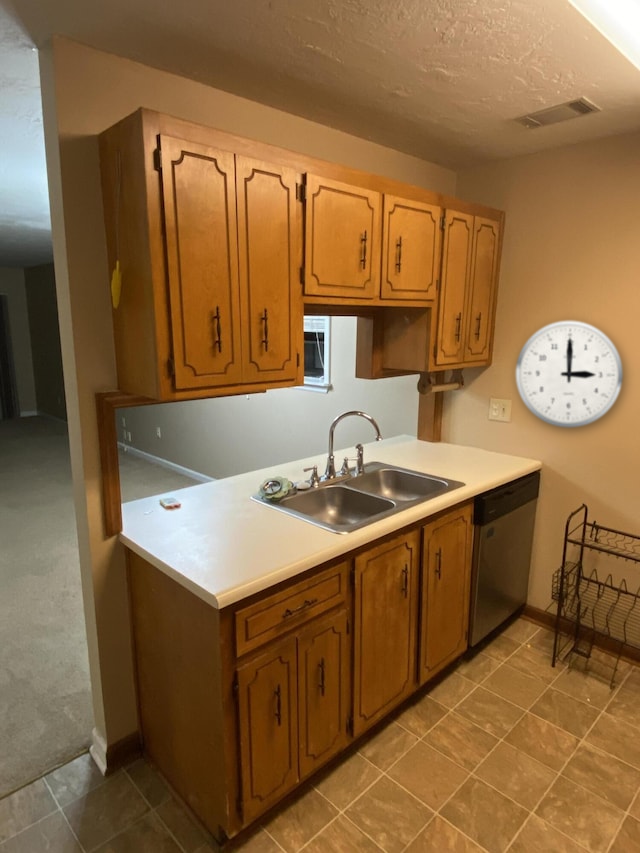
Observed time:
h=3 m=0
